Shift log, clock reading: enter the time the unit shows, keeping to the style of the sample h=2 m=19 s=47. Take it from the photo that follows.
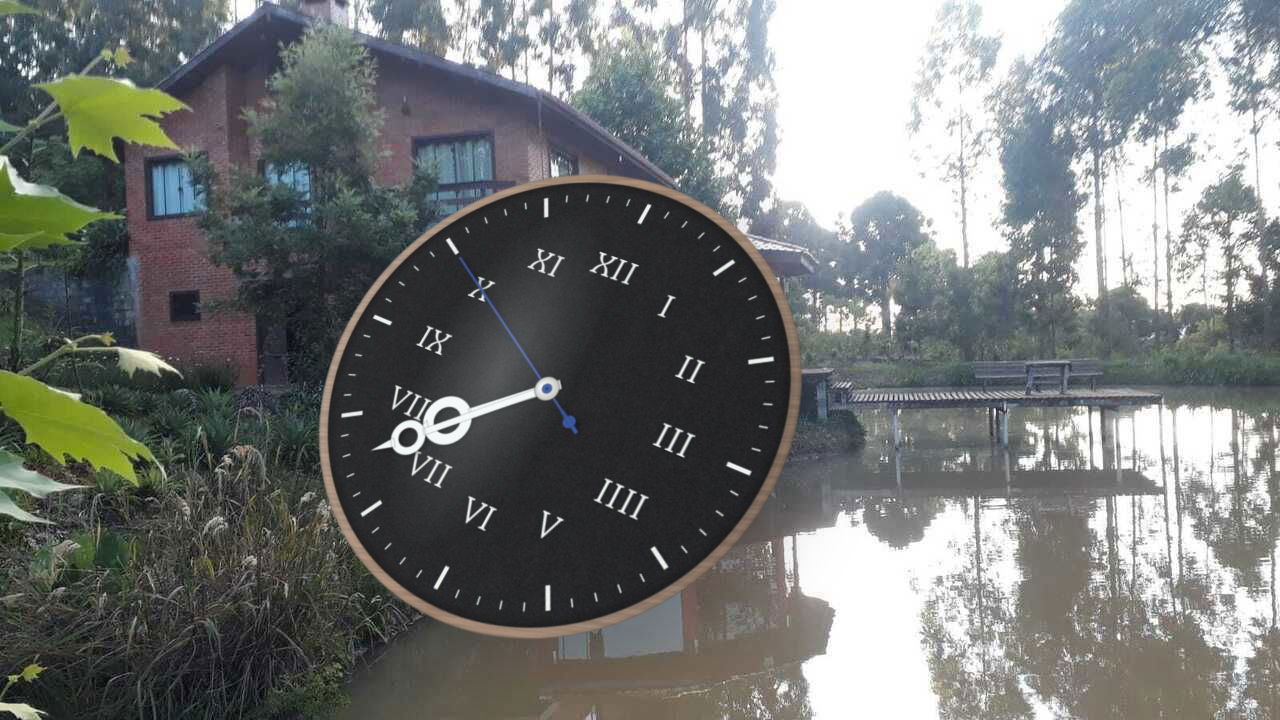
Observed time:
h=7 m=37 s=50
